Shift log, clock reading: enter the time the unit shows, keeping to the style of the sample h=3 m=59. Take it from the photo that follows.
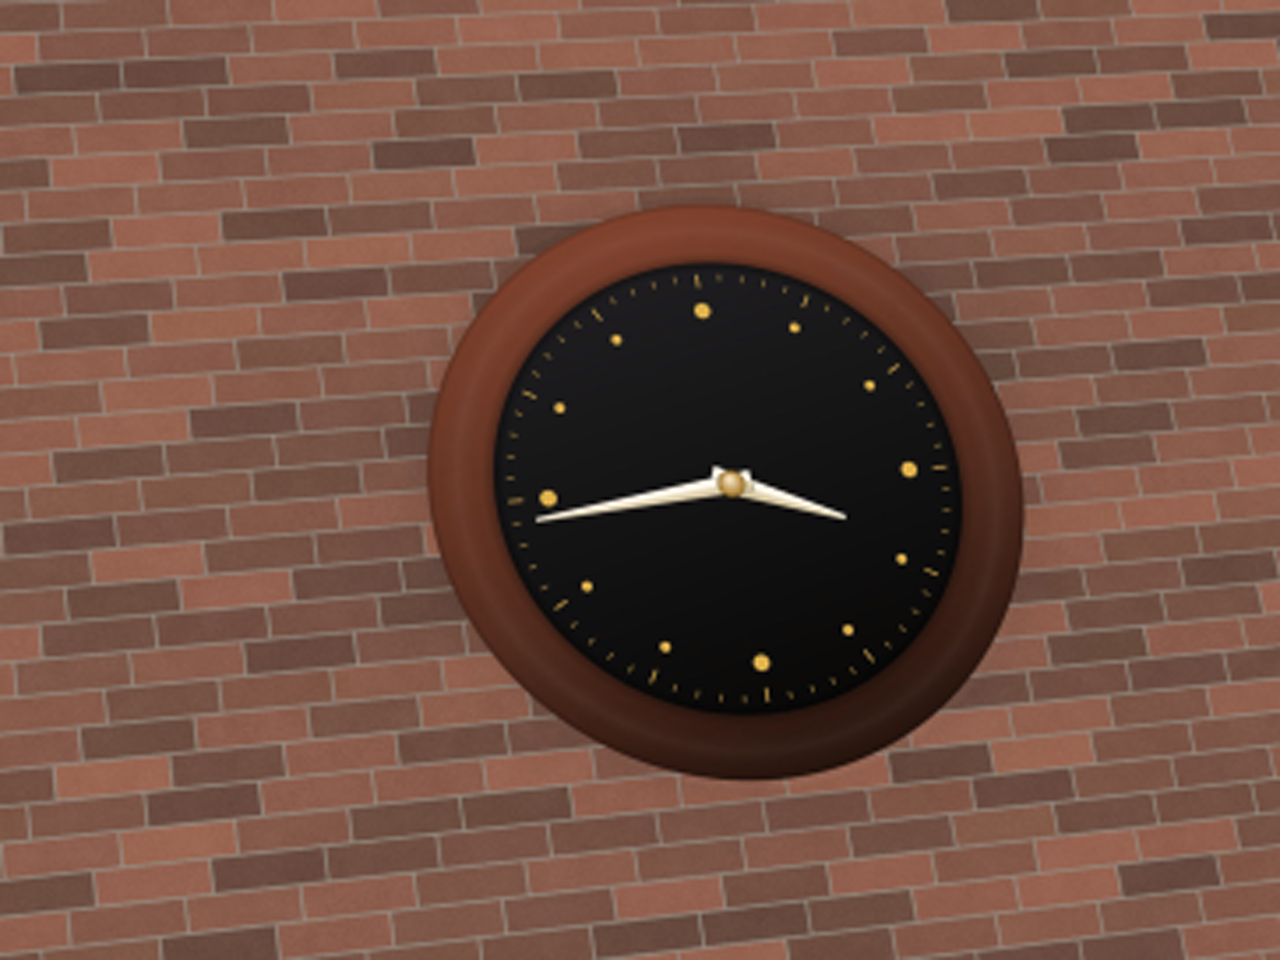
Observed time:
h=3 m=44
